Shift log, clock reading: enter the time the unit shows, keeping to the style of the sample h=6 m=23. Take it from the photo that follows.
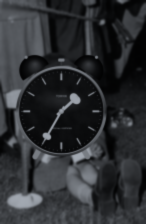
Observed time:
h=1 m=35
